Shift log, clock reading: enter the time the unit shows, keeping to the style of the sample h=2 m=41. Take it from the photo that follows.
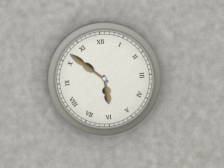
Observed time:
h=5 m=52
